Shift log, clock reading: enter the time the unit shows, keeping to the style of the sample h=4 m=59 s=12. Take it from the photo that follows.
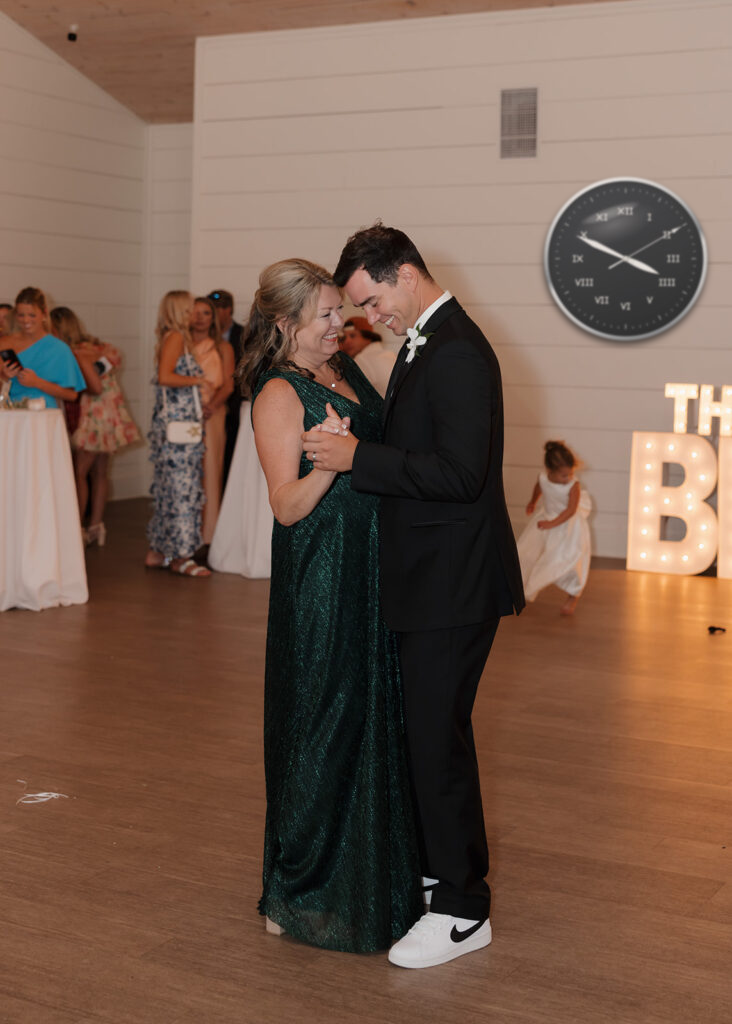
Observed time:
h=3 m=49 s=10
